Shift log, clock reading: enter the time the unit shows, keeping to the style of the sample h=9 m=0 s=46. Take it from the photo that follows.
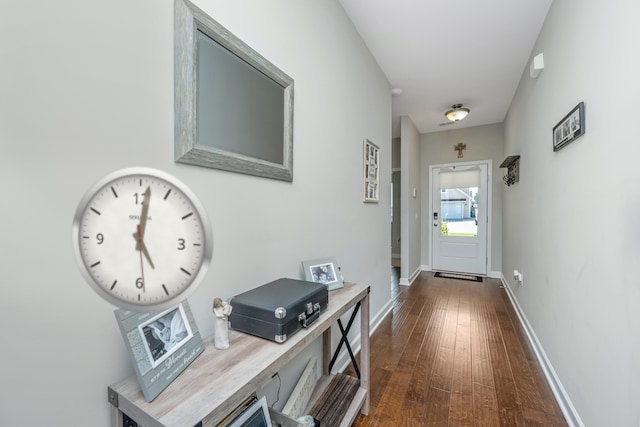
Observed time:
h=5 m=1 s=29
